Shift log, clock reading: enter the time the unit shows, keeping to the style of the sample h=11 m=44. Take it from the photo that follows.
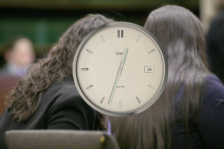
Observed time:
h=12 m=33
